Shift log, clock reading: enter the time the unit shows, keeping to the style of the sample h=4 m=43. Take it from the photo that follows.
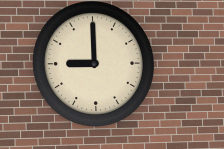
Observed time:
h=9 m=0
